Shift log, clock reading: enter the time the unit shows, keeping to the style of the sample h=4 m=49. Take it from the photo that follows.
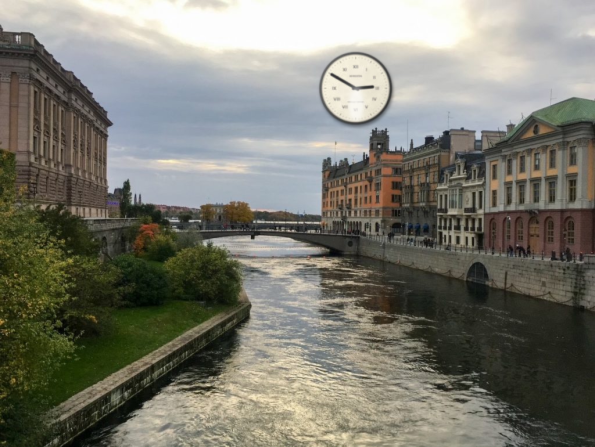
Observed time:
h=2 m=50
